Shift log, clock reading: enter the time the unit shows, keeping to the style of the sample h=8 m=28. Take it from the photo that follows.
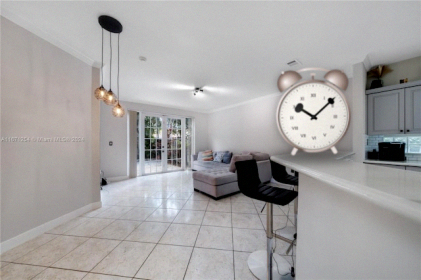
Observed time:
h=10 m=8
